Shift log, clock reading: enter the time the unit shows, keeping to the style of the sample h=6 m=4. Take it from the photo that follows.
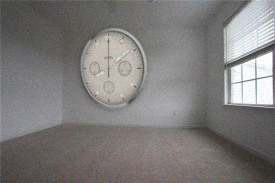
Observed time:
h=8 m=9
